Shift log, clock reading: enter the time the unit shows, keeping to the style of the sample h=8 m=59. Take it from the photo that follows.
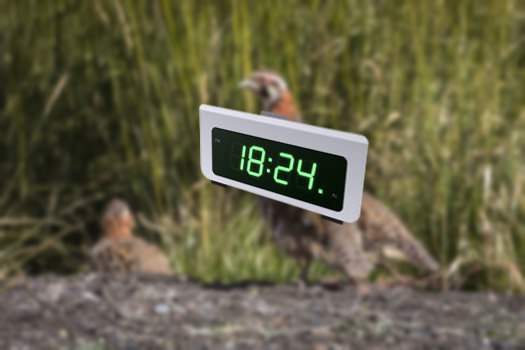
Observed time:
h=18 m=24
